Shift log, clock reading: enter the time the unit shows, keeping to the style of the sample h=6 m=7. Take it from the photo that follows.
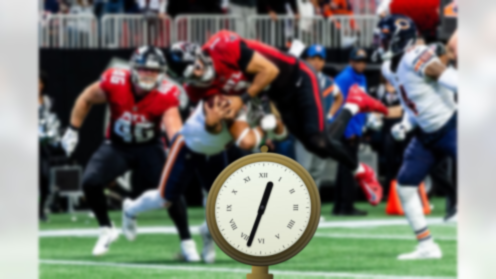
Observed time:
h=12 m=33
